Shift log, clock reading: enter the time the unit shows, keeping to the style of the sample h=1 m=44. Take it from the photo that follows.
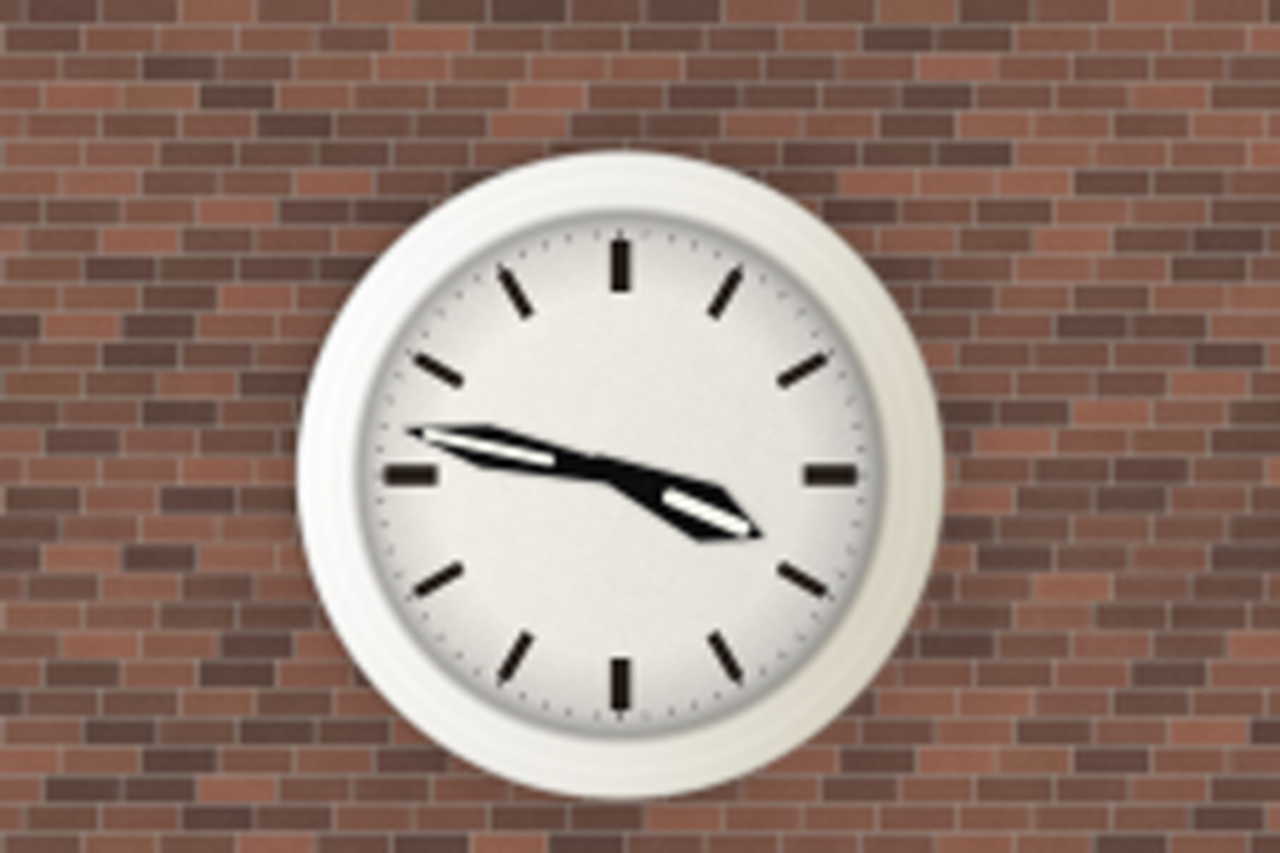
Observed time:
h=3 m=47
